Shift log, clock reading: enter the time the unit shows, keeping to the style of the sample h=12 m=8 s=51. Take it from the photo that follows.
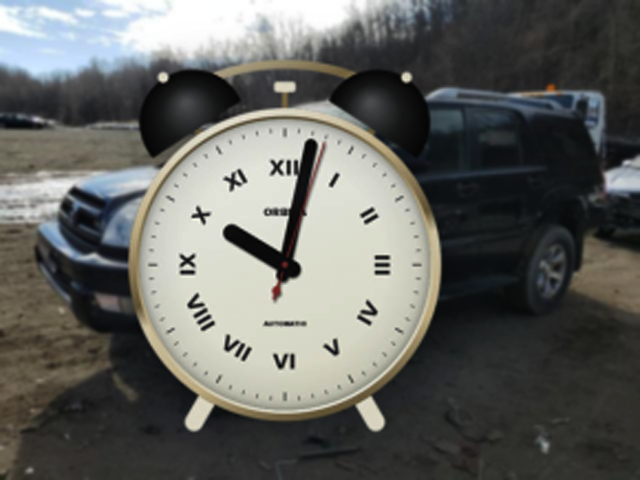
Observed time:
h=10 m=2 s=3
